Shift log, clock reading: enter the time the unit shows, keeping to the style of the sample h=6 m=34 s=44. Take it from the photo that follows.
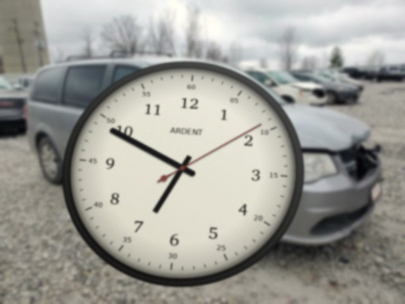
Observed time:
h=6 m=49 s=9
